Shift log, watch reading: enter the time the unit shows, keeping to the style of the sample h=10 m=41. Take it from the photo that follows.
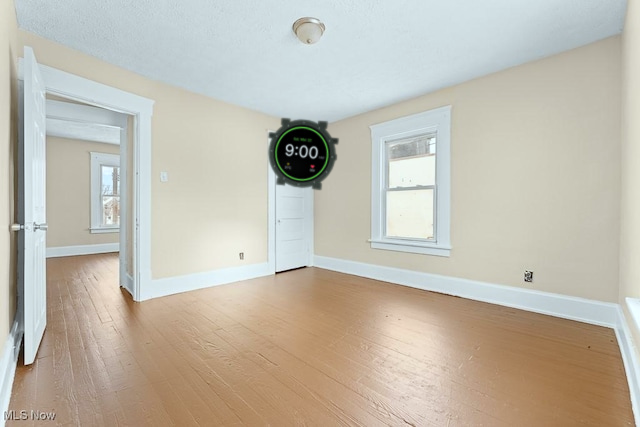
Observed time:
h=9 m=0
